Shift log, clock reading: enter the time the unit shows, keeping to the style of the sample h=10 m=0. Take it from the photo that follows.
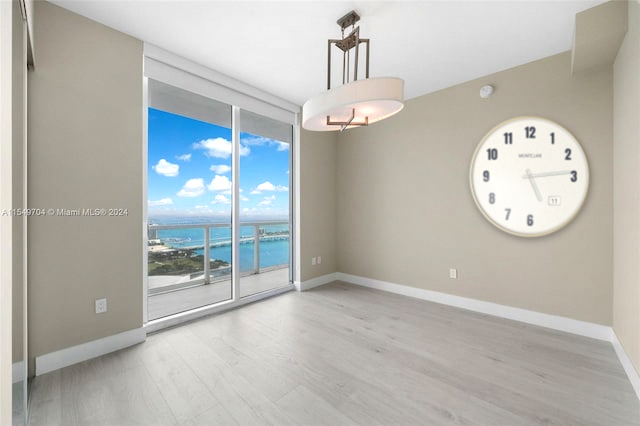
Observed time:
h=5 m=14
